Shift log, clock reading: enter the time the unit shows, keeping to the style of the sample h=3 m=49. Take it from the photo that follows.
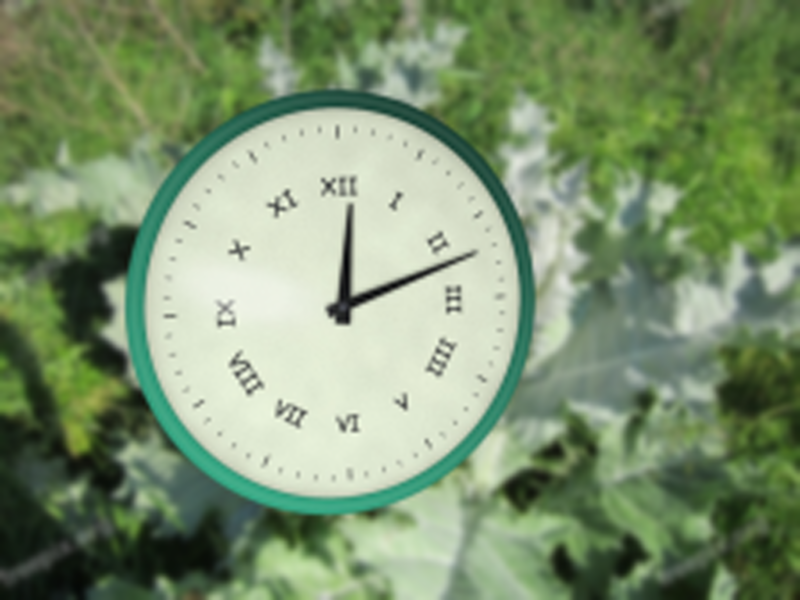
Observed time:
h=12 m=12
